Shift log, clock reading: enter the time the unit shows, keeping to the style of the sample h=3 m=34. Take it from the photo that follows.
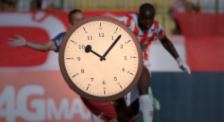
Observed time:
h=10 m=7
